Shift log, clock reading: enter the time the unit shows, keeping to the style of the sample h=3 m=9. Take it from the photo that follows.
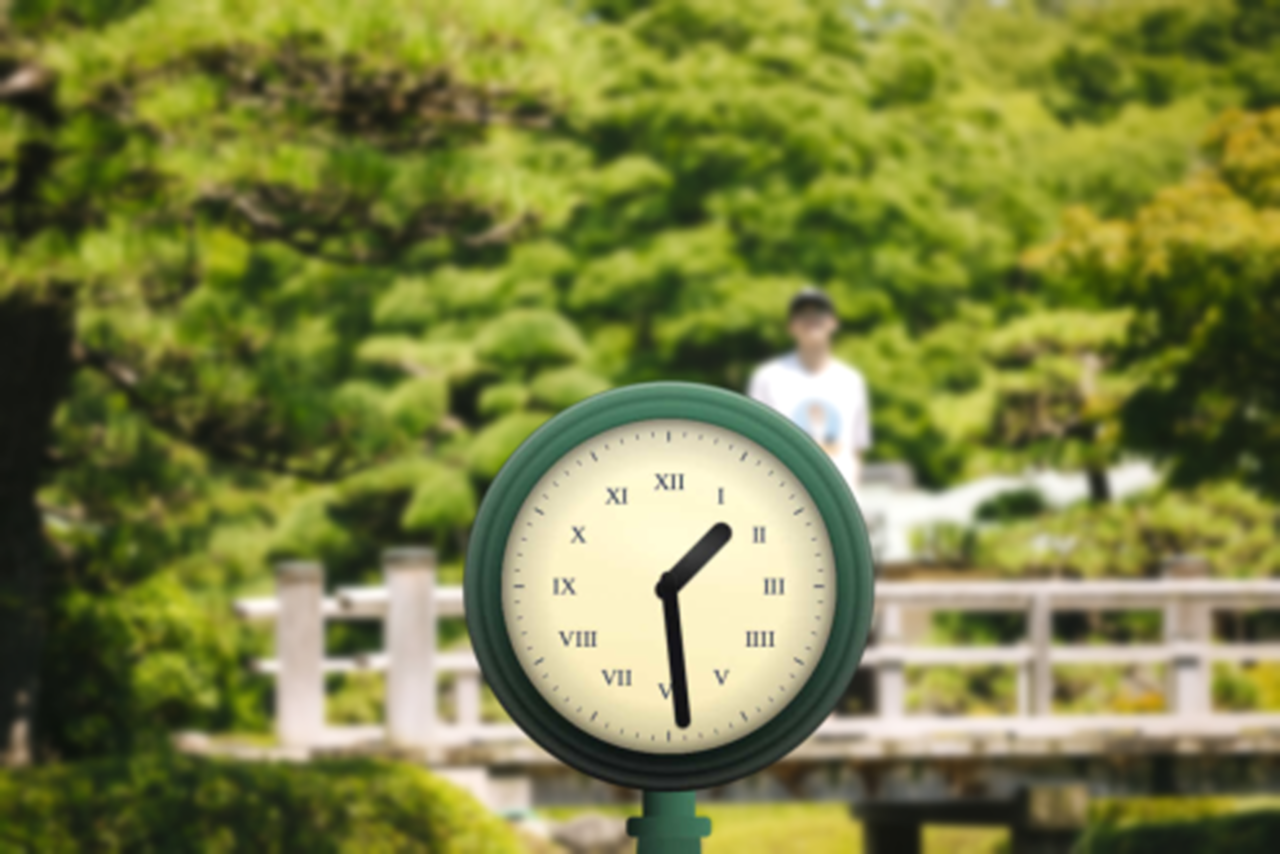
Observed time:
h=1 m=29
